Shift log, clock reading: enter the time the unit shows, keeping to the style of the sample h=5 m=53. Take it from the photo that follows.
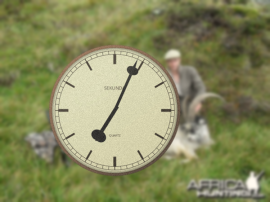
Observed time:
h=7 m=4
